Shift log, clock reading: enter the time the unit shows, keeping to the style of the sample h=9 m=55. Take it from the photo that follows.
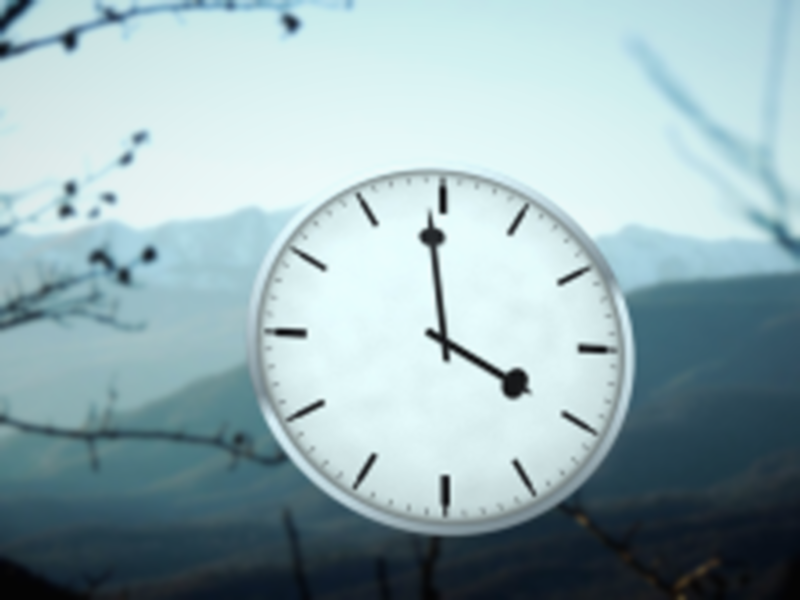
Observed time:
h=3 m=59
